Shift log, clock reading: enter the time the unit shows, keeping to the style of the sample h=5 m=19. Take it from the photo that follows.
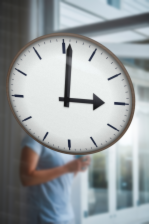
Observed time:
h=3 m=1
